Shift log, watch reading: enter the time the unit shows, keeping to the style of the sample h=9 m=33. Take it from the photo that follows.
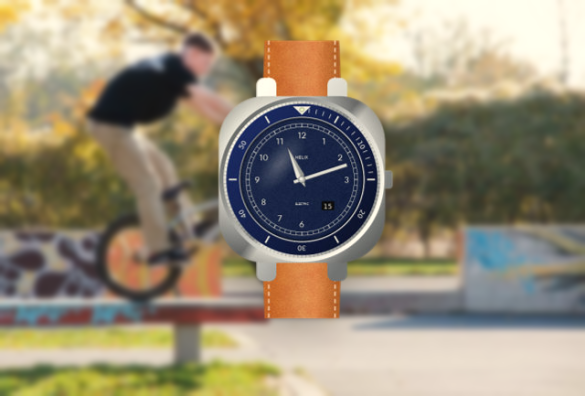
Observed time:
h=11 m=12
